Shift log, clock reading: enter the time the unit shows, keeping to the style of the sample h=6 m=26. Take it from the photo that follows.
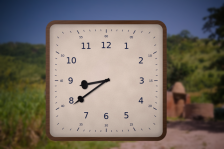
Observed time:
h=8 m=39
